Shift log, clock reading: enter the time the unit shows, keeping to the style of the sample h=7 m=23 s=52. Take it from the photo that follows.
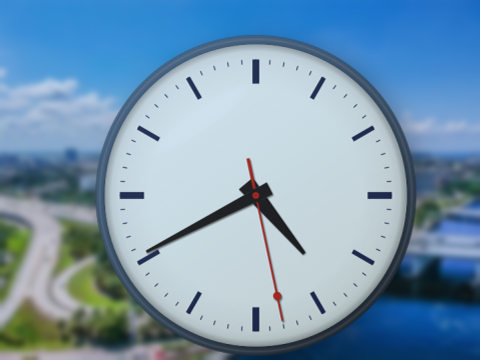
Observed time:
h=4 m=40 s=28
